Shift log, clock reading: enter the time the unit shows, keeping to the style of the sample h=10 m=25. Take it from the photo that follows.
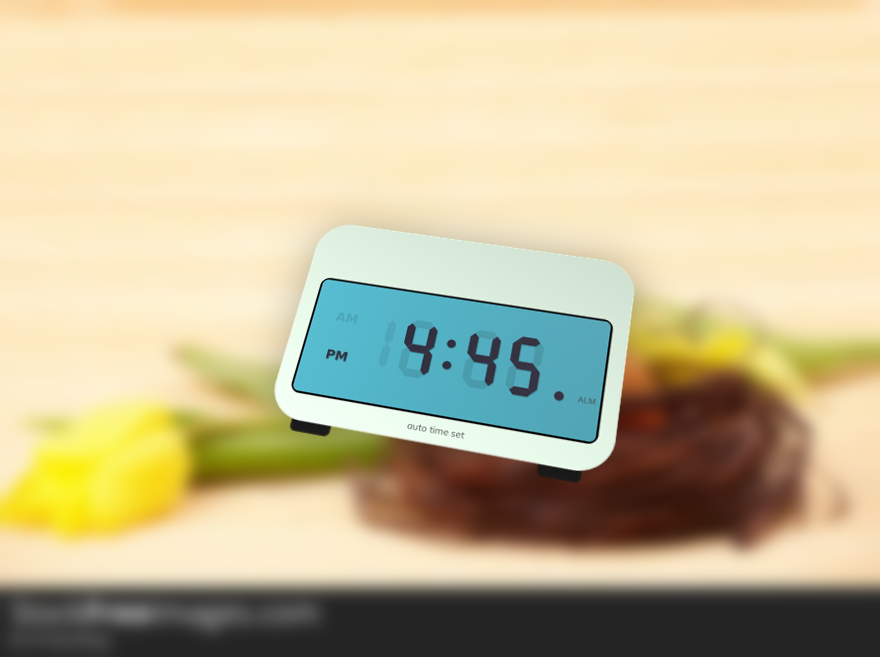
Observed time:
h=4 m=45
